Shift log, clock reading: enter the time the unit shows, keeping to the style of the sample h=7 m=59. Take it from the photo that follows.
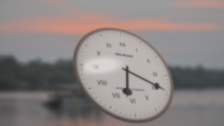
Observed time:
h=6 m=19
